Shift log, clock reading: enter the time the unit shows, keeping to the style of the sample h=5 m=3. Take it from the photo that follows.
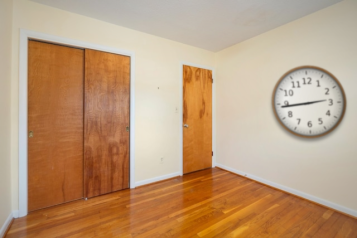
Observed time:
h=2 m=44
